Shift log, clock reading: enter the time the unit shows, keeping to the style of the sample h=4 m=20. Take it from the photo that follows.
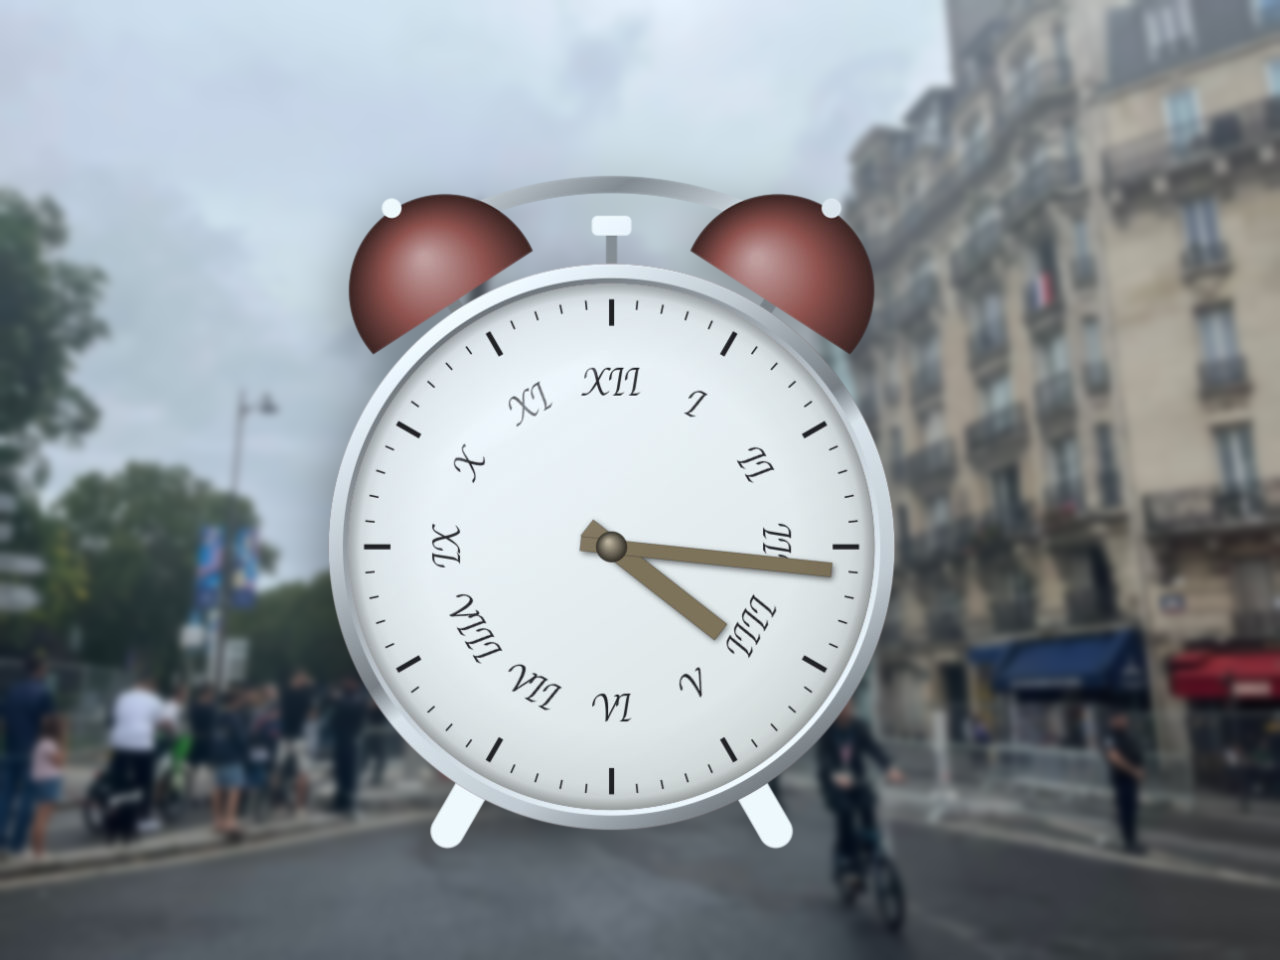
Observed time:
h=4 m=16
